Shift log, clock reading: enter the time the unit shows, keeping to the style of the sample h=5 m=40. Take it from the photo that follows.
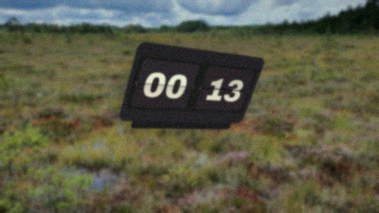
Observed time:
h=0 m=13
